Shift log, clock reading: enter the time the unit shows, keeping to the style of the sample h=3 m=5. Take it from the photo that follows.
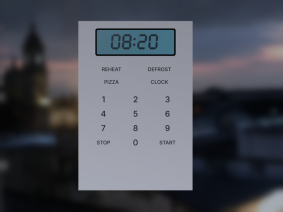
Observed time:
h=8 m=20
